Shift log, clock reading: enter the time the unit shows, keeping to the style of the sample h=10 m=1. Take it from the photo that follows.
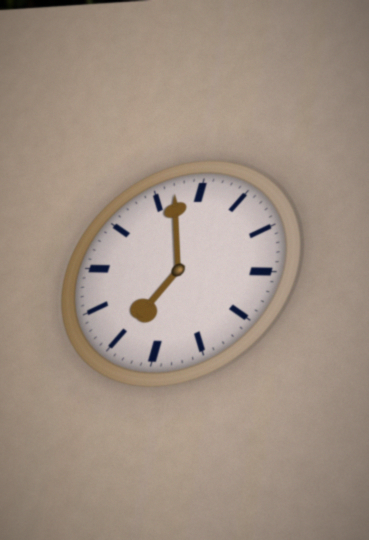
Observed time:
h=6 m=57
